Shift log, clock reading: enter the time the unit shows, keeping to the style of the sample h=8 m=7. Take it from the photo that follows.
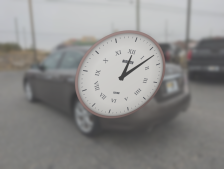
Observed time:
h=12 m=7
